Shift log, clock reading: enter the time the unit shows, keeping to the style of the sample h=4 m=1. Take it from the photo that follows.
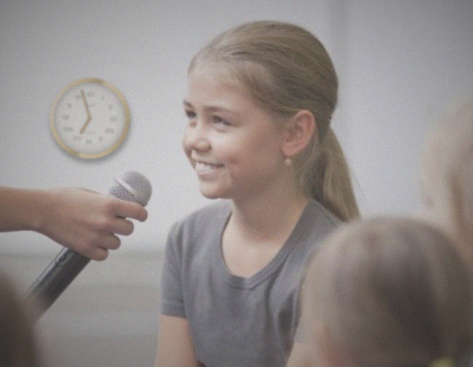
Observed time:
h=6 m=57
